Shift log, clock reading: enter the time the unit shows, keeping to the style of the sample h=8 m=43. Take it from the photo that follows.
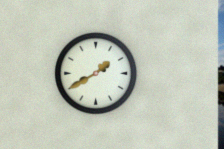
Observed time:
h=1 m=40
